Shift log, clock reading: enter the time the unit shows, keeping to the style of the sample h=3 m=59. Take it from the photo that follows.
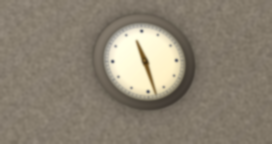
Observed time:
h=11 m=28
